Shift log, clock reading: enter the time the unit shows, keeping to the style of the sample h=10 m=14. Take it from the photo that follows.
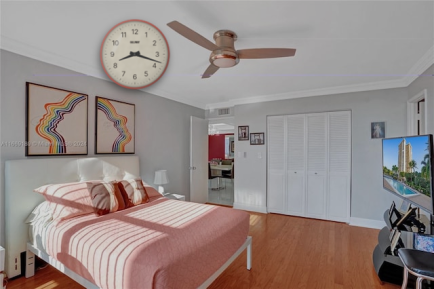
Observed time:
h=8 m=18
